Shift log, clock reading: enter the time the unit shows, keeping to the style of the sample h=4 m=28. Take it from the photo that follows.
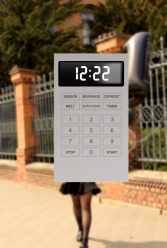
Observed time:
h=12 m=22
